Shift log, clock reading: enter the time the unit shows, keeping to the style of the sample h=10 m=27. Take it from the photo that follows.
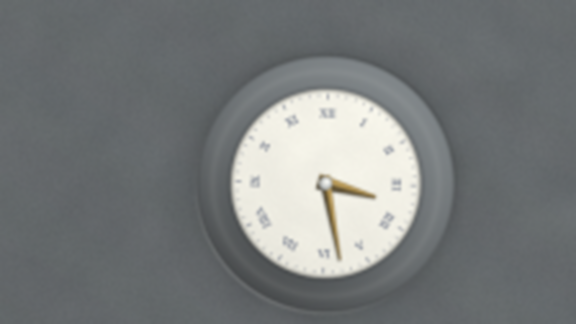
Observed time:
h=3 m=28
